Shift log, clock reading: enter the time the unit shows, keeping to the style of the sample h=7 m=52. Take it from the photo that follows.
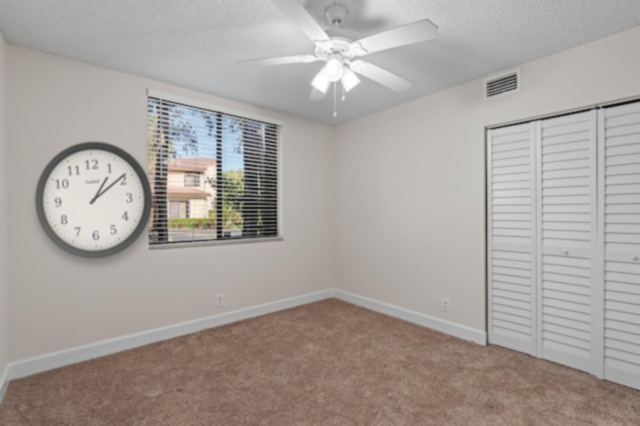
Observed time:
h=1 m=9
